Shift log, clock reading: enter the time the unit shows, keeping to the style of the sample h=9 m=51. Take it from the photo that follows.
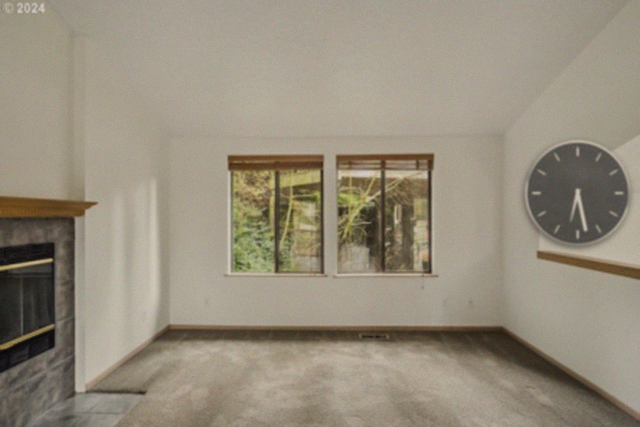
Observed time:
h=6 m=28
